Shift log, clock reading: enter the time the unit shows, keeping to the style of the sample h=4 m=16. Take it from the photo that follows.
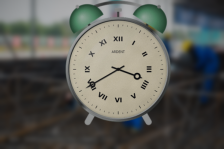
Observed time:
h=3 m=40
